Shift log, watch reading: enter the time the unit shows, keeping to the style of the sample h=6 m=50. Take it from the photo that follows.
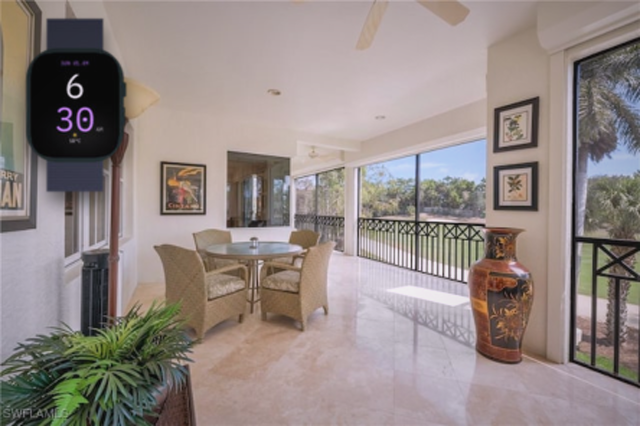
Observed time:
h=6 m=30
